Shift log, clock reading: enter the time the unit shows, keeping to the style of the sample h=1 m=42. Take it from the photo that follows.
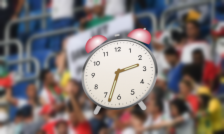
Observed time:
h=2 m=33
